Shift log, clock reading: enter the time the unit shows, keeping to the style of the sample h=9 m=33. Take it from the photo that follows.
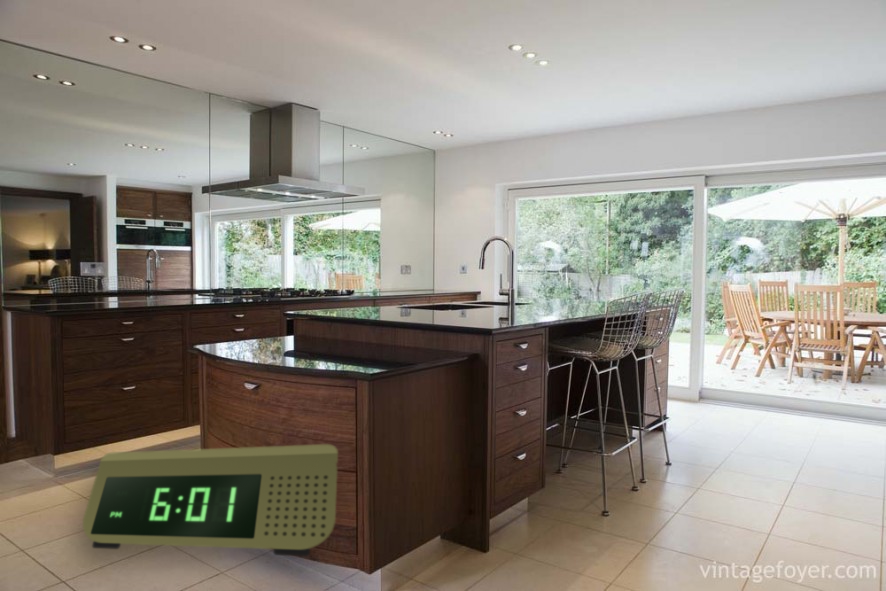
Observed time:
h=6 m=1
